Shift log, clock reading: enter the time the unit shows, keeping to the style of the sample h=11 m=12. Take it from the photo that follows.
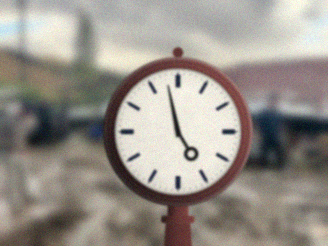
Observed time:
h=4 m=58
